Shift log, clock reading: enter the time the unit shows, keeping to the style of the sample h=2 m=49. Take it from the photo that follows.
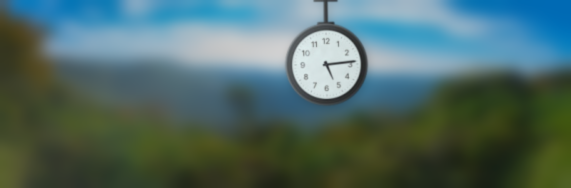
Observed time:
h=5 m=14
